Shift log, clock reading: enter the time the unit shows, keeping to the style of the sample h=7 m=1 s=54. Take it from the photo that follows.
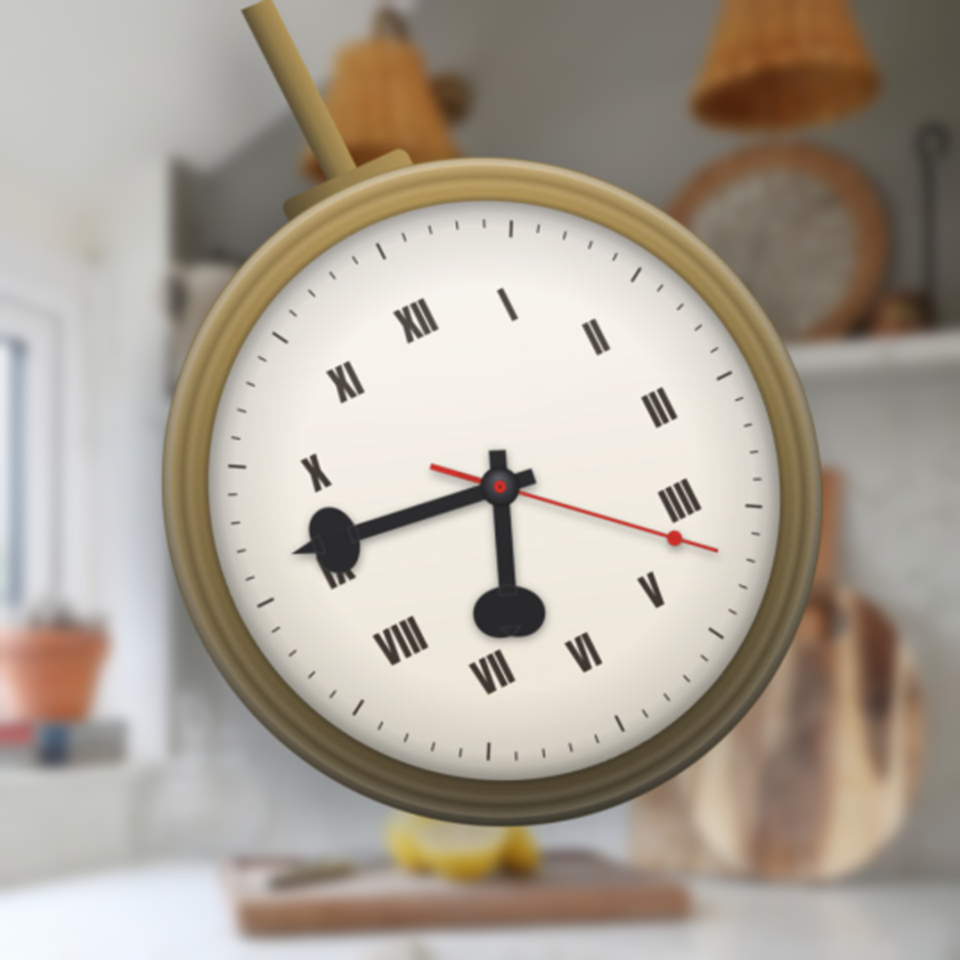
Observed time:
h=6 m=46 s=22
